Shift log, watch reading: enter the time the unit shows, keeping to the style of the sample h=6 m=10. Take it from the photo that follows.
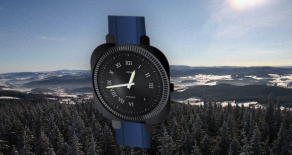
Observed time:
h=12 m=43
